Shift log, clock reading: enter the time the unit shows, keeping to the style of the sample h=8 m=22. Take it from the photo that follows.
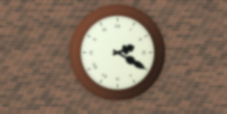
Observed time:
h=2 m=20
